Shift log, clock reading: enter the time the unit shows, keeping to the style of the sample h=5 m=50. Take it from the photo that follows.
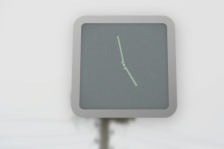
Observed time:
h=4 m=58
